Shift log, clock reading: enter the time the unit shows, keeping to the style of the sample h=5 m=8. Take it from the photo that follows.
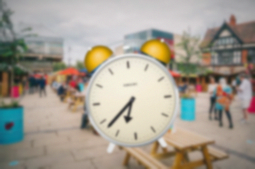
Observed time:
h=6 m=38
